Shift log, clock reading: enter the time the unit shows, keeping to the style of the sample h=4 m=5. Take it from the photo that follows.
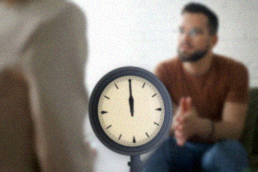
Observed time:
h=12 m=0
